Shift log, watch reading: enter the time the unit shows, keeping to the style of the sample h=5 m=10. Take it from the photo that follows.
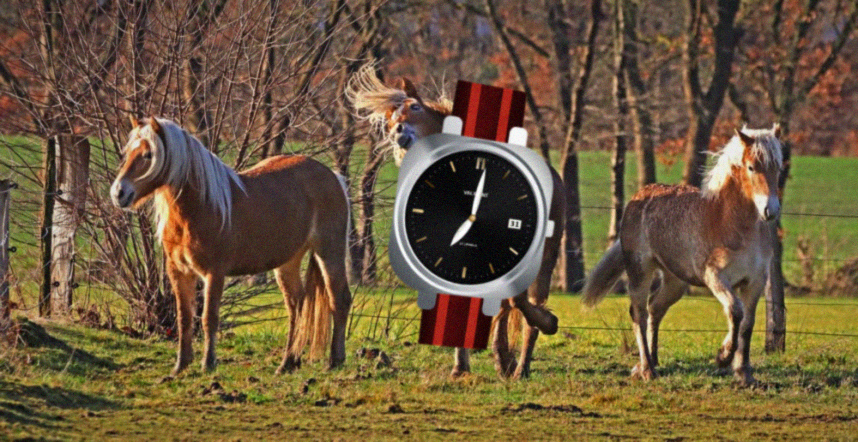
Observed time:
h=7 m=1
